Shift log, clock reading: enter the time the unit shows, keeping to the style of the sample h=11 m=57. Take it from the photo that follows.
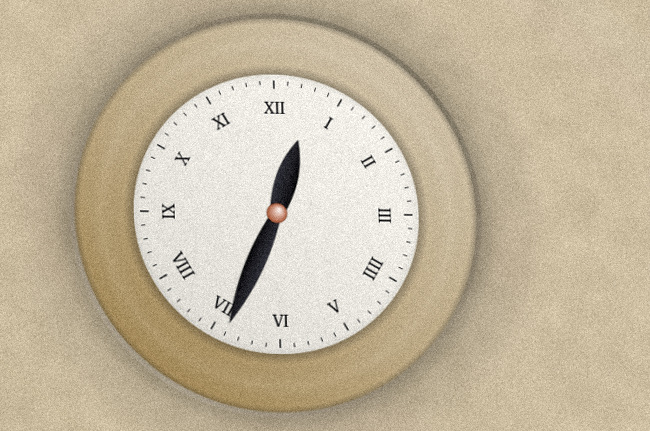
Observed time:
h=12 m=34
